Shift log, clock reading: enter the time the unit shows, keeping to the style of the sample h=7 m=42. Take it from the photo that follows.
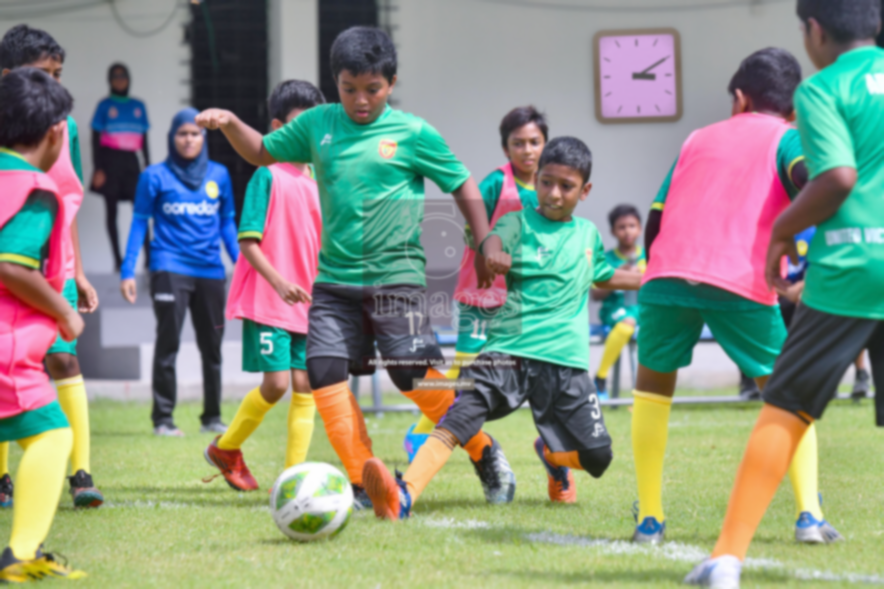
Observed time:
h=3 m=10
